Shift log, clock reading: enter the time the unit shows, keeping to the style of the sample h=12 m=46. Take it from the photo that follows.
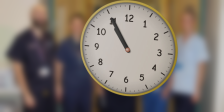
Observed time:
h=10 m=55
